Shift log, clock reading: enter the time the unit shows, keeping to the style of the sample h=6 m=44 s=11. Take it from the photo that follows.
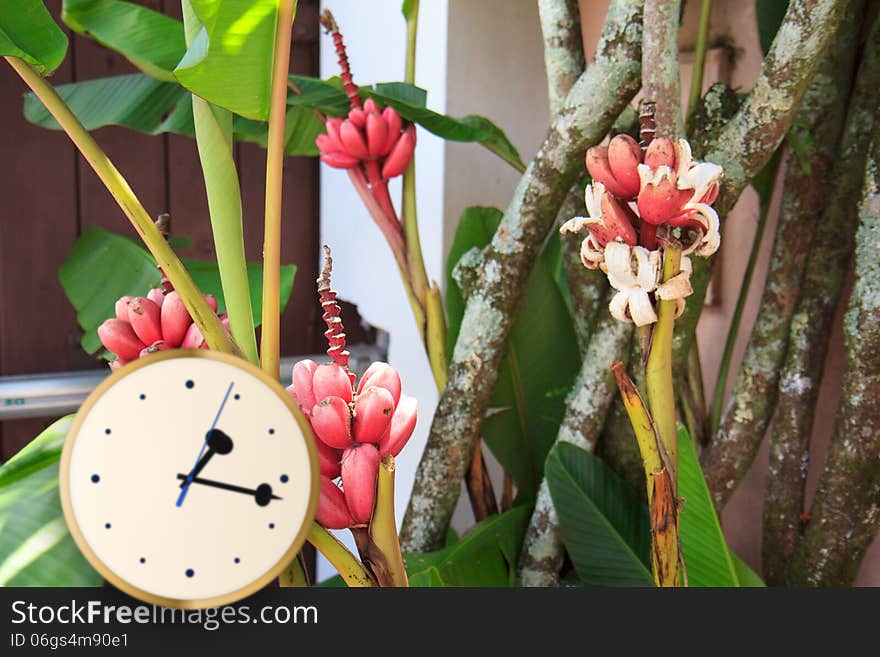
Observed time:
h=1 m=17 s=4
